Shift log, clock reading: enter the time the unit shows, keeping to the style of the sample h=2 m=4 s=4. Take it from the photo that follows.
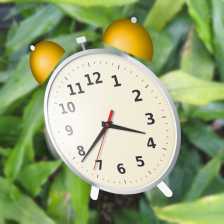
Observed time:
h=3 m=38 s=36
